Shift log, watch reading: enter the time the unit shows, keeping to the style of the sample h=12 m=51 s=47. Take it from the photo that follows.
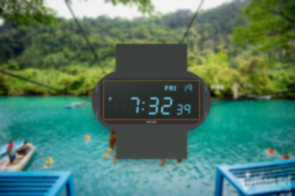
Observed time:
h=7 m=32 s=39
